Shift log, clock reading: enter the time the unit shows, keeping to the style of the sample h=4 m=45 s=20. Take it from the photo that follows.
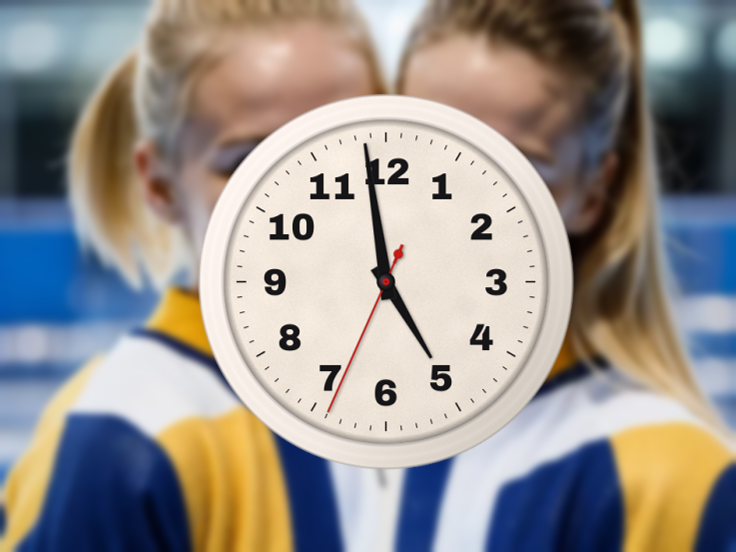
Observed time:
h=4 m=58 s=34
